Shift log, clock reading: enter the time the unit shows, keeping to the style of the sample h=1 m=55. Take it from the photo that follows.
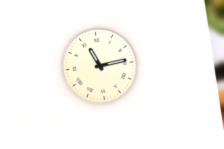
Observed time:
h=11 m=14
